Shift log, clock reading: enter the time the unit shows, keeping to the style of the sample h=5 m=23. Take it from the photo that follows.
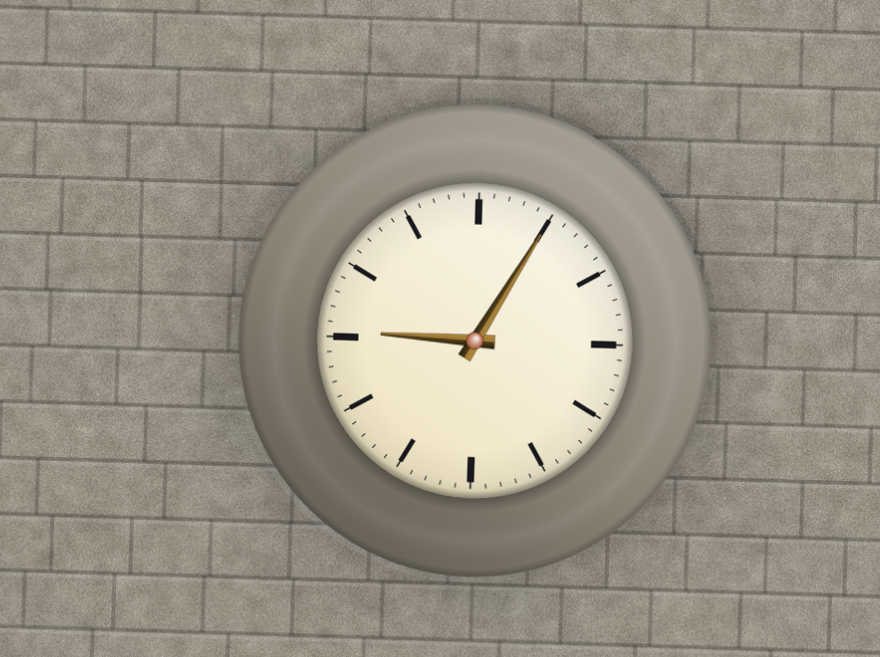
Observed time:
h=9 m=5
